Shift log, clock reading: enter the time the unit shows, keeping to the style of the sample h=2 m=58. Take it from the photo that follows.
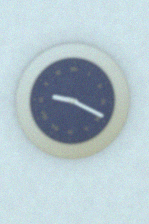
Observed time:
h=9 m=19
